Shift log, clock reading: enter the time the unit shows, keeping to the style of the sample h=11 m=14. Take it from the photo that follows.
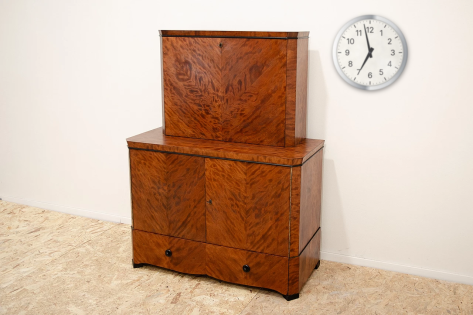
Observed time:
h=6 m=58
